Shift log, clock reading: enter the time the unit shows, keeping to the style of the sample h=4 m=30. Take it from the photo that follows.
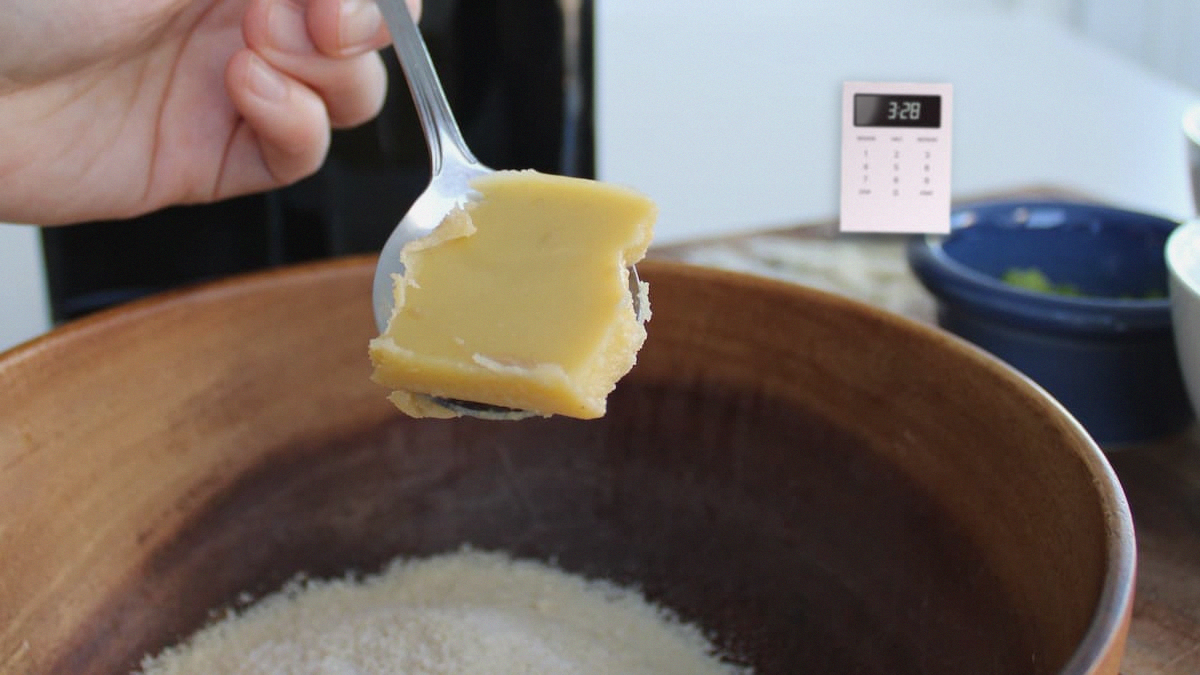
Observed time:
h=3 m=28
